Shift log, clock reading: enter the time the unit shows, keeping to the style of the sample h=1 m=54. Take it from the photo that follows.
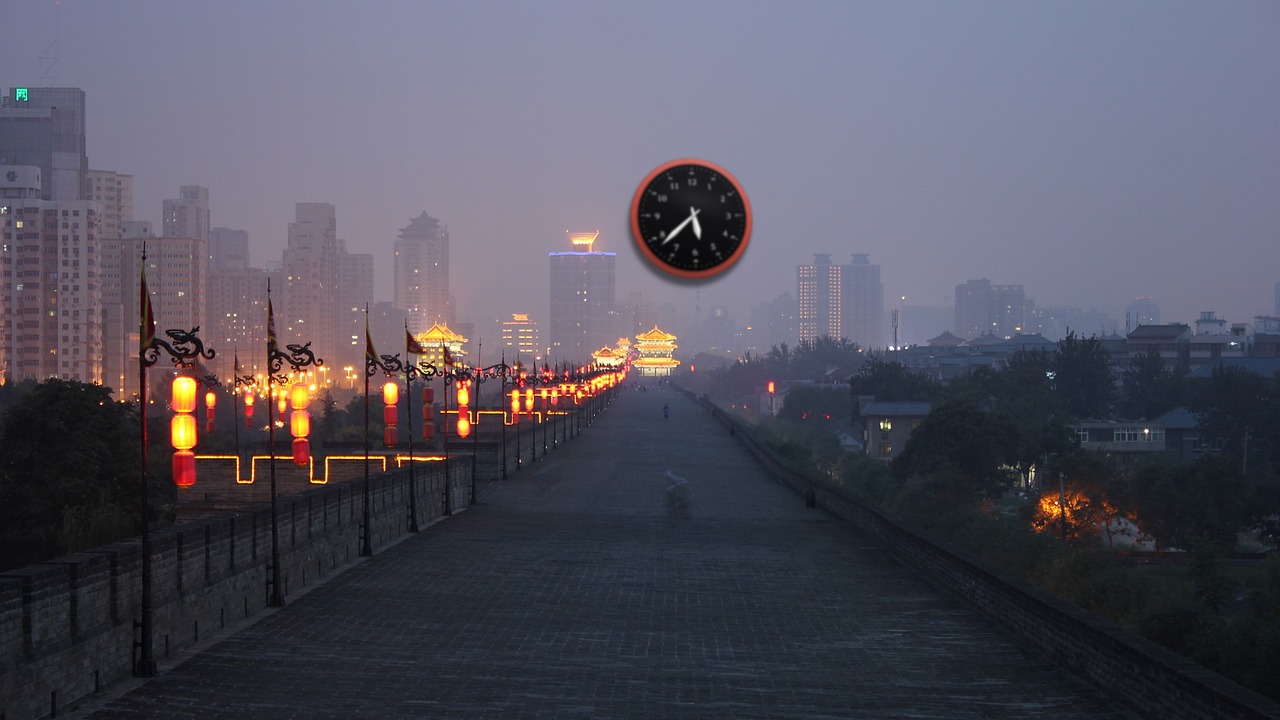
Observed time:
h=5 m=38
